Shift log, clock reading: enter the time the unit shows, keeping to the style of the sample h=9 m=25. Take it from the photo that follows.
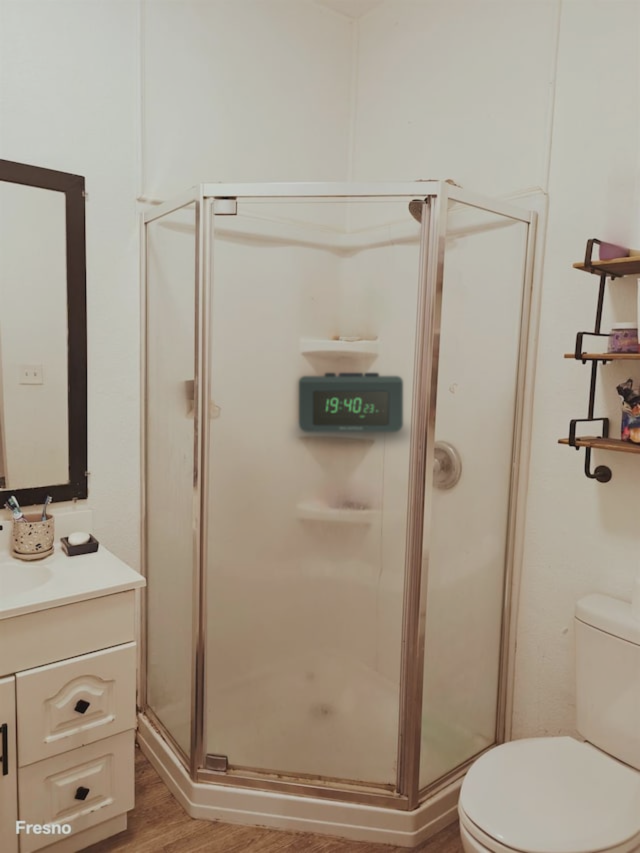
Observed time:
h=19 m=40
